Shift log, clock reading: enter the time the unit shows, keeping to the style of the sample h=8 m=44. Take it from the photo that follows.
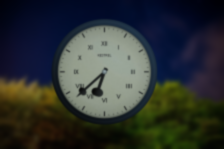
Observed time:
h=6 m=38
